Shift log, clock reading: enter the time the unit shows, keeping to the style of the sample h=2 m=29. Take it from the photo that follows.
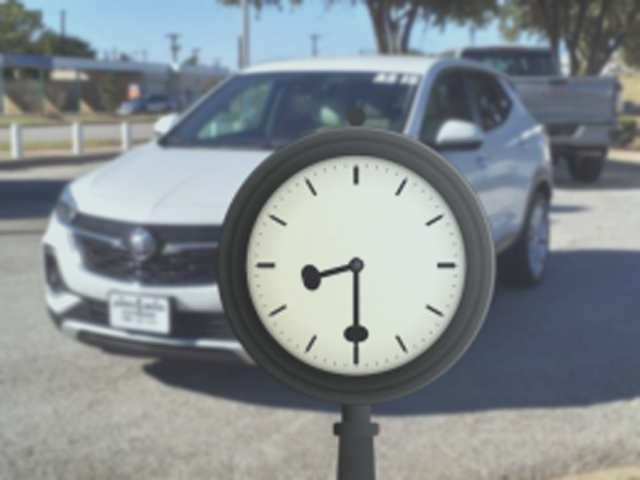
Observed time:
h=8 m=30
